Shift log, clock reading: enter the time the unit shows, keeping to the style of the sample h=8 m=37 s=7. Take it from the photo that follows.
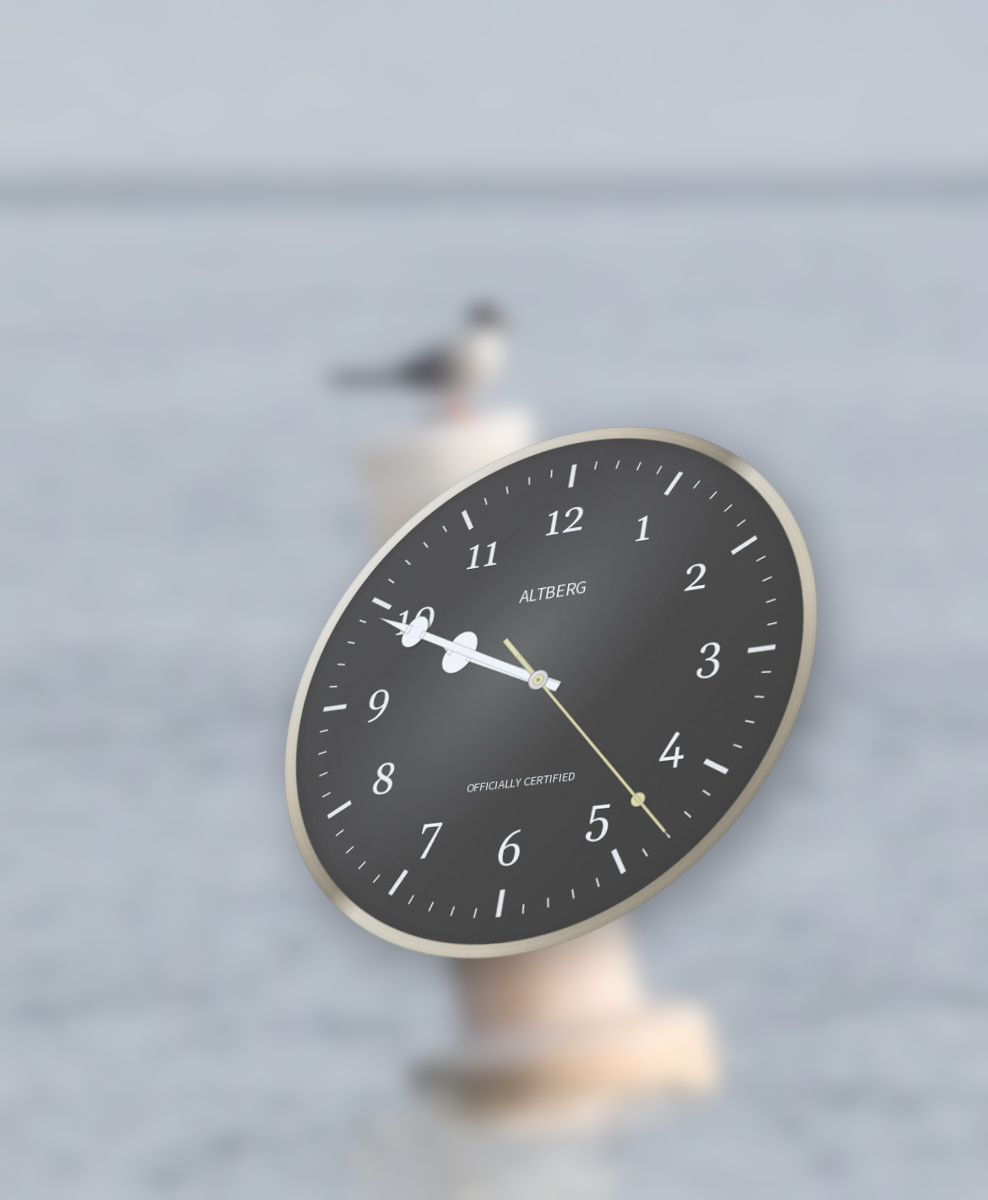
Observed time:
h=9 m=49 s=23
